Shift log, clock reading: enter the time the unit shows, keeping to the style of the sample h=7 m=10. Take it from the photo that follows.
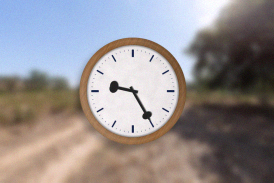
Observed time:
h=9 m=25
